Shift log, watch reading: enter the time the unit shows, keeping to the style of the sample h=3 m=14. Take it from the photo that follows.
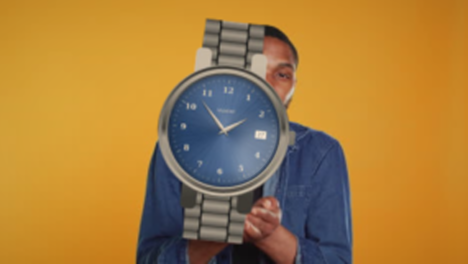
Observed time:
h=1 m=53
